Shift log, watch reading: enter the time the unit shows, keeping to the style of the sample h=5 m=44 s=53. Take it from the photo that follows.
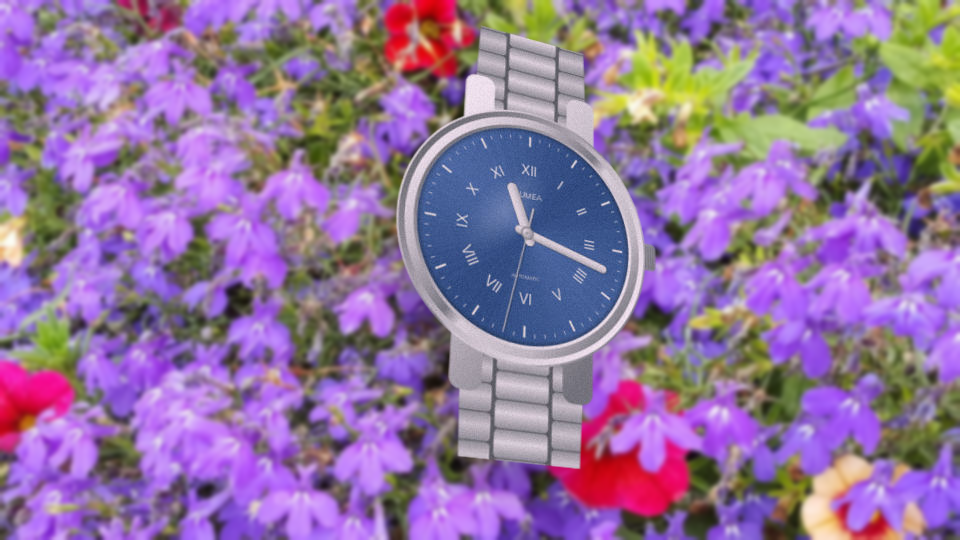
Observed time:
h=11 m=17 s=32
